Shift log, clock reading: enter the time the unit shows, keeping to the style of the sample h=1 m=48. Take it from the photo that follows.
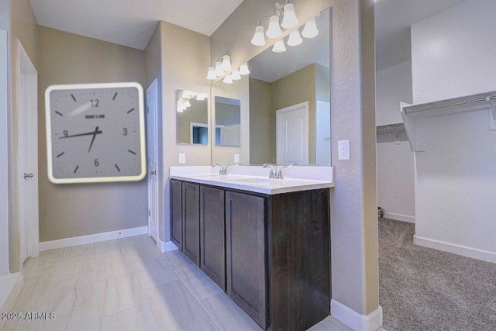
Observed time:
h=6 m=44
